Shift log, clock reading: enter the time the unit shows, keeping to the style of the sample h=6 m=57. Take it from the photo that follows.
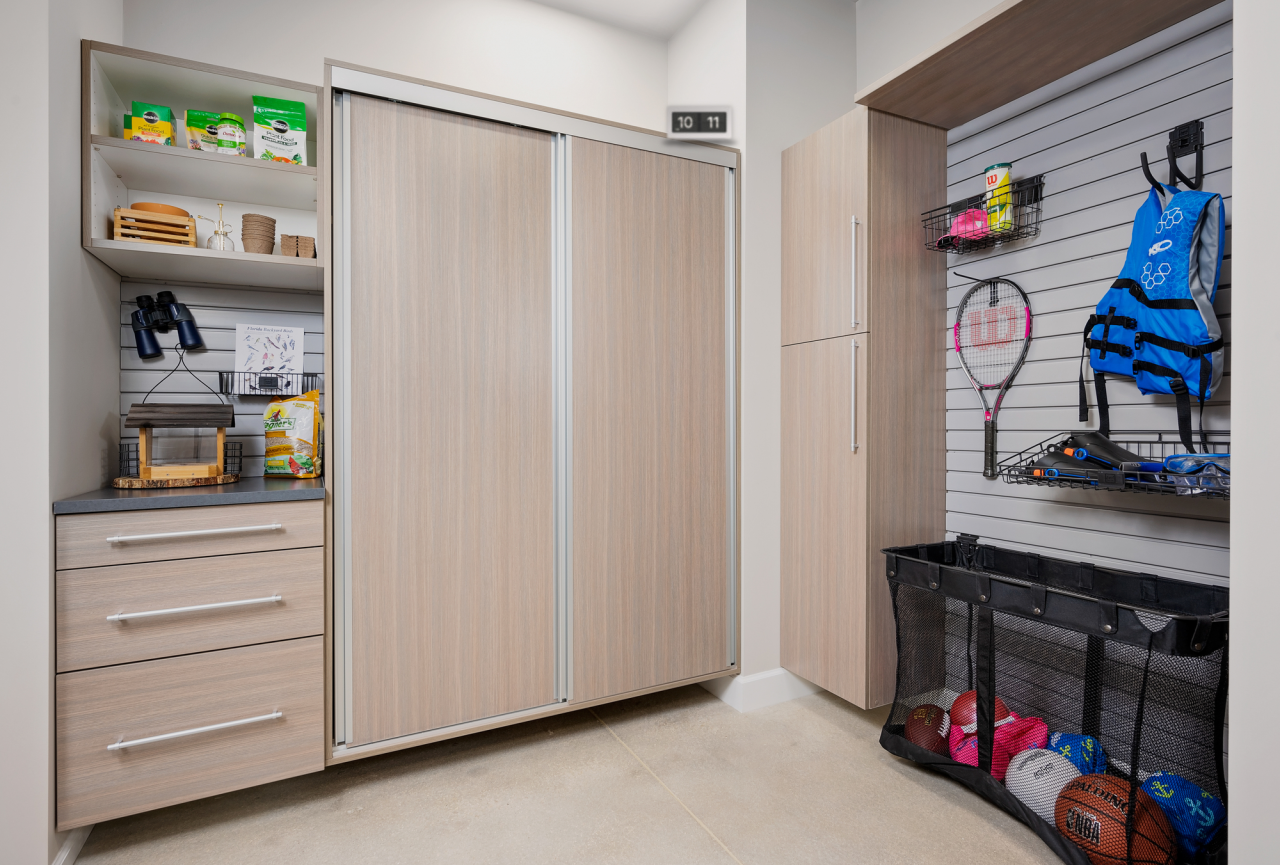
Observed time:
h=10 m=11
